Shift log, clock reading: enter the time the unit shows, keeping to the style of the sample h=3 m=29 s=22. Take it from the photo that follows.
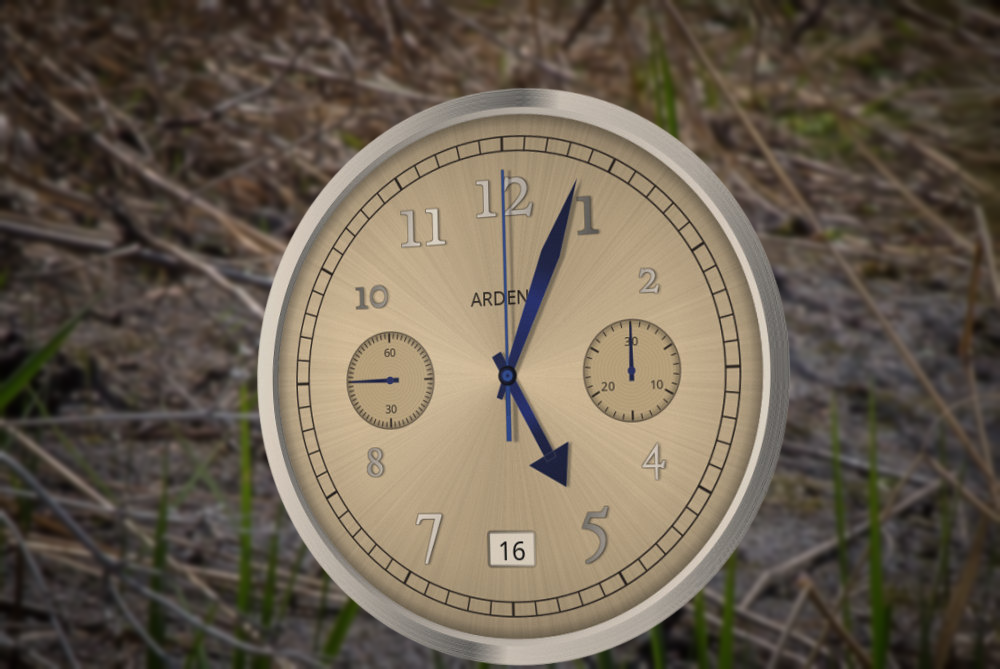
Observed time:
h=5 m=3 s=45
